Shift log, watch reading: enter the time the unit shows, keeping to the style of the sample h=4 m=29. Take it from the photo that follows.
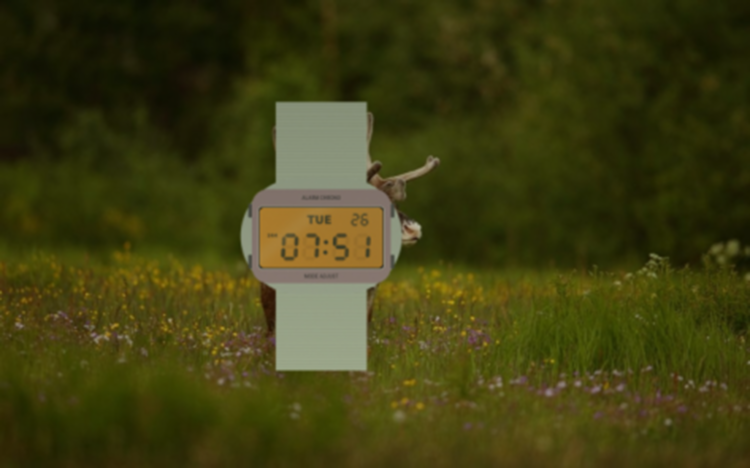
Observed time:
h=7 m=51
